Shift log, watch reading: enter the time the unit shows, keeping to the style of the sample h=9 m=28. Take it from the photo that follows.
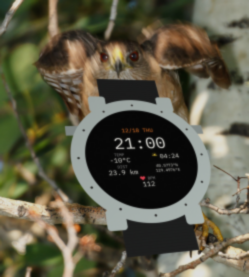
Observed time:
h=21 m=0
